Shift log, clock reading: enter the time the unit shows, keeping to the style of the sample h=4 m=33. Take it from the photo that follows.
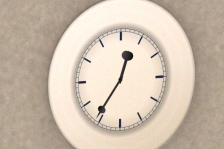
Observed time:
h=12 m=36
